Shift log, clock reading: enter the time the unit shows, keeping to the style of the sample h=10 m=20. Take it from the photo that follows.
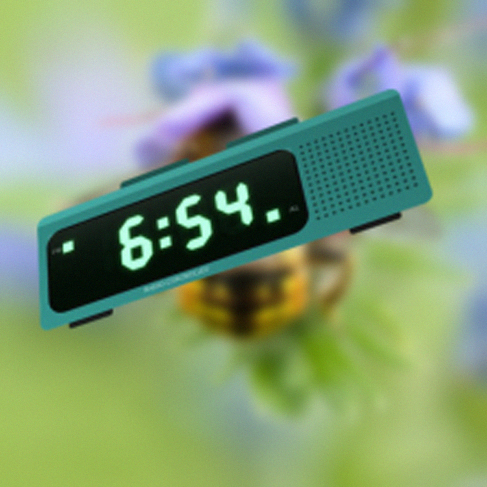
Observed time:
h=6 m=54
